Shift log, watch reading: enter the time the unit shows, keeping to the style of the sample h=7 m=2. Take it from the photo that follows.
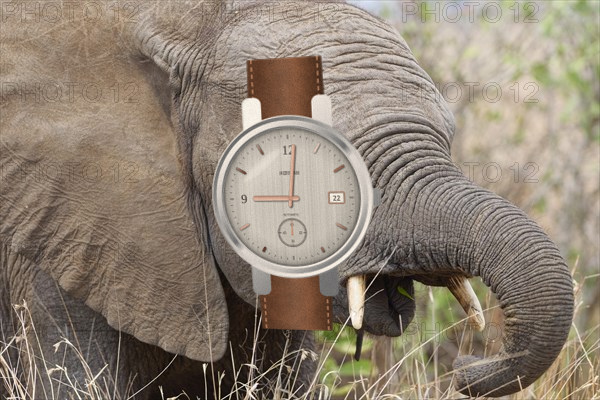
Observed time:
h=9 m=1
